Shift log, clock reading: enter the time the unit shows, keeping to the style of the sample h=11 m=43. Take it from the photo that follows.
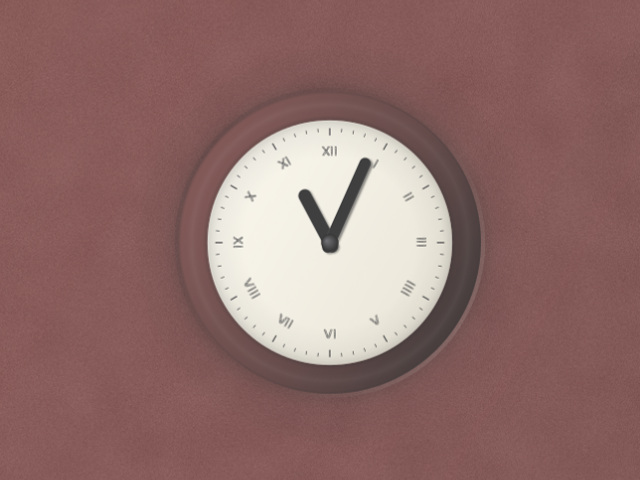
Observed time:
h=11 m=4
